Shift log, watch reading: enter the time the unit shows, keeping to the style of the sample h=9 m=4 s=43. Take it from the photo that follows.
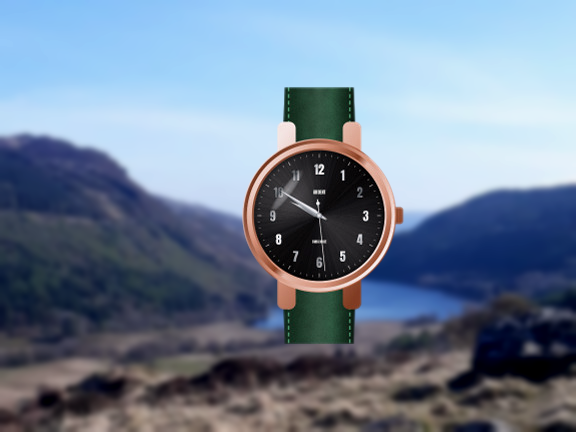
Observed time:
h=9 m=50 s=29
